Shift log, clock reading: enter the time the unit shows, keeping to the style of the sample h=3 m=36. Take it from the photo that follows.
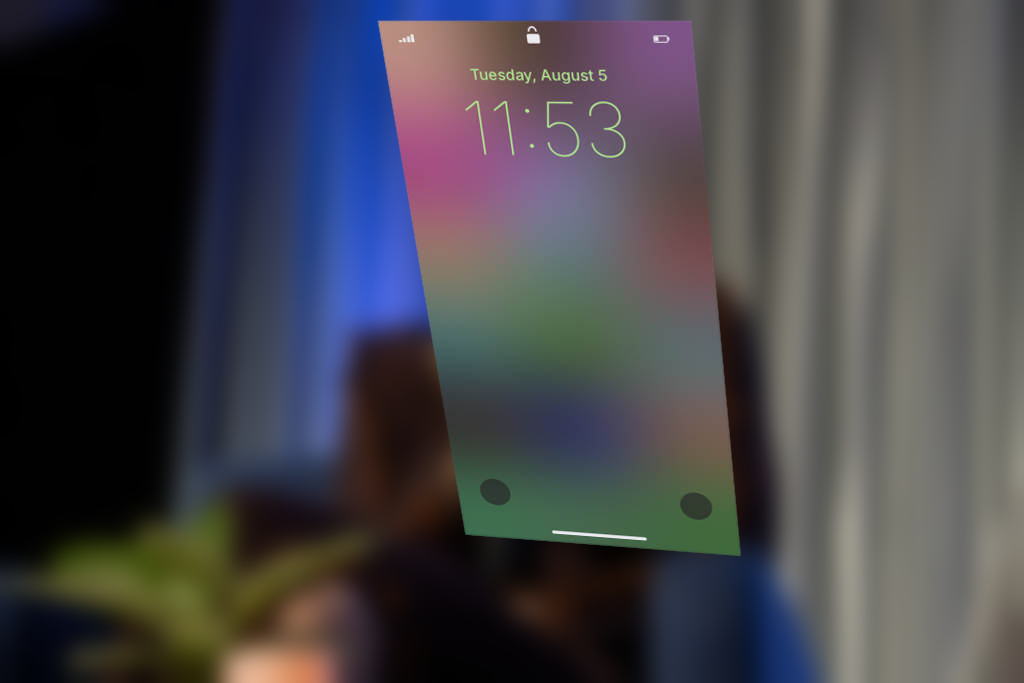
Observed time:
h=11 m=53
